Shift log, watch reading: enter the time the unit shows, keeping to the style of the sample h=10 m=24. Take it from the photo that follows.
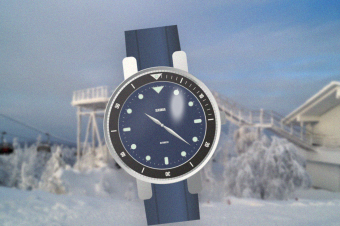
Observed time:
h=10 m=22
